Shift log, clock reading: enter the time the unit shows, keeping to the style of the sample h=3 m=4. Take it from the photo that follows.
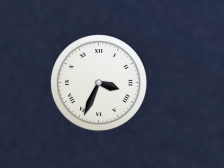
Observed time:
h=3 m=34
